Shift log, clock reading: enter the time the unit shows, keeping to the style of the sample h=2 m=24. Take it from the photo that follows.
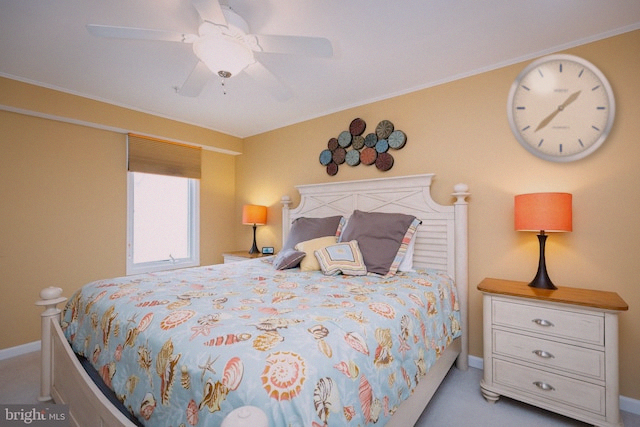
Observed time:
h=1 m=38
